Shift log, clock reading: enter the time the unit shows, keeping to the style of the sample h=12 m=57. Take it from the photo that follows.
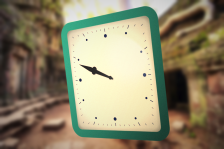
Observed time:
h=9 m=49
